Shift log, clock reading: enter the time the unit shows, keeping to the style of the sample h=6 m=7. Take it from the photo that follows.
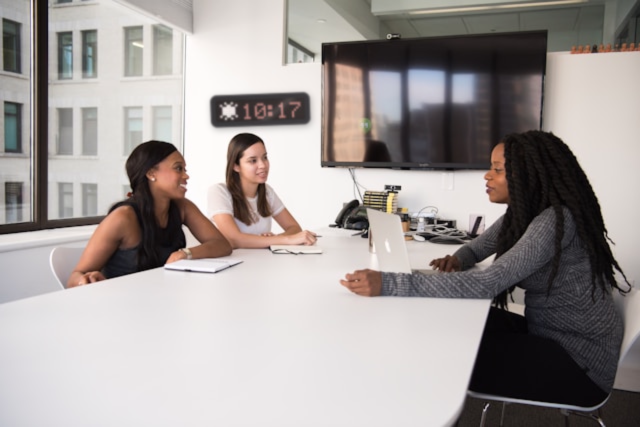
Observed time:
h=10 m=17
